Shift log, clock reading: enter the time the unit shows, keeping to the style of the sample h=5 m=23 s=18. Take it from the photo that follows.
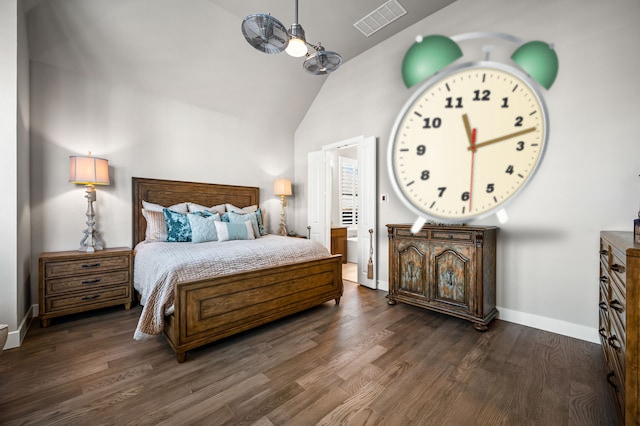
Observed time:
h=11 m=12 s=29
